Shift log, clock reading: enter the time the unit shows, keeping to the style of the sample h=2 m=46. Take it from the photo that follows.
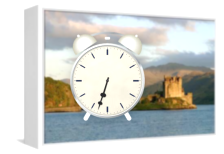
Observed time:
h=6 m=33
